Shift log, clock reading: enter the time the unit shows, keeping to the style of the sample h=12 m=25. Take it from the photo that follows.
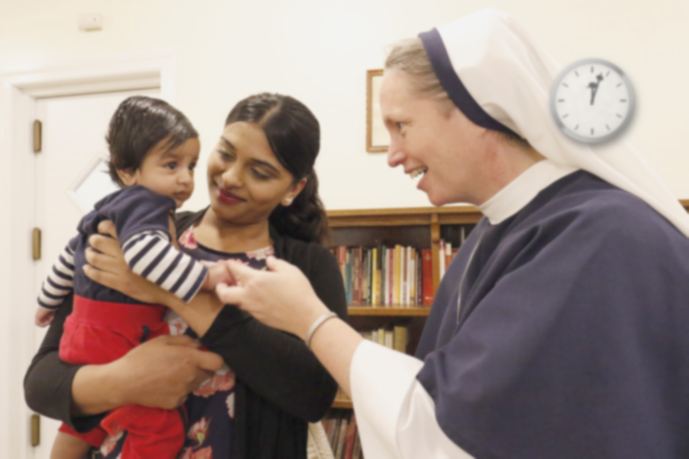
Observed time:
h=12 m=3
